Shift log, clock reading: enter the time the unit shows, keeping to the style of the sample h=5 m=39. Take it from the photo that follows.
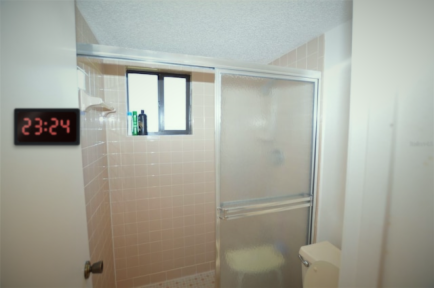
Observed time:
h=23 m=24
